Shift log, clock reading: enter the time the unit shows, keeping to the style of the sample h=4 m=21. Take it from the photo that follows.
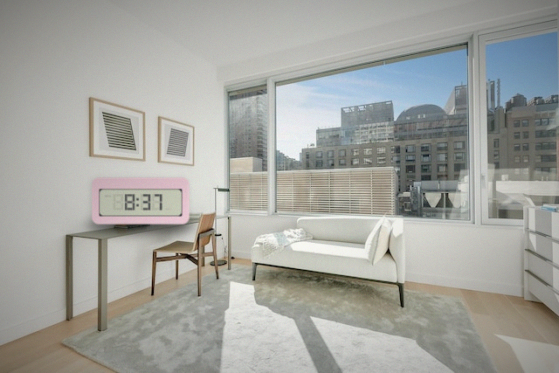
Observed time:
h=8 m=37
